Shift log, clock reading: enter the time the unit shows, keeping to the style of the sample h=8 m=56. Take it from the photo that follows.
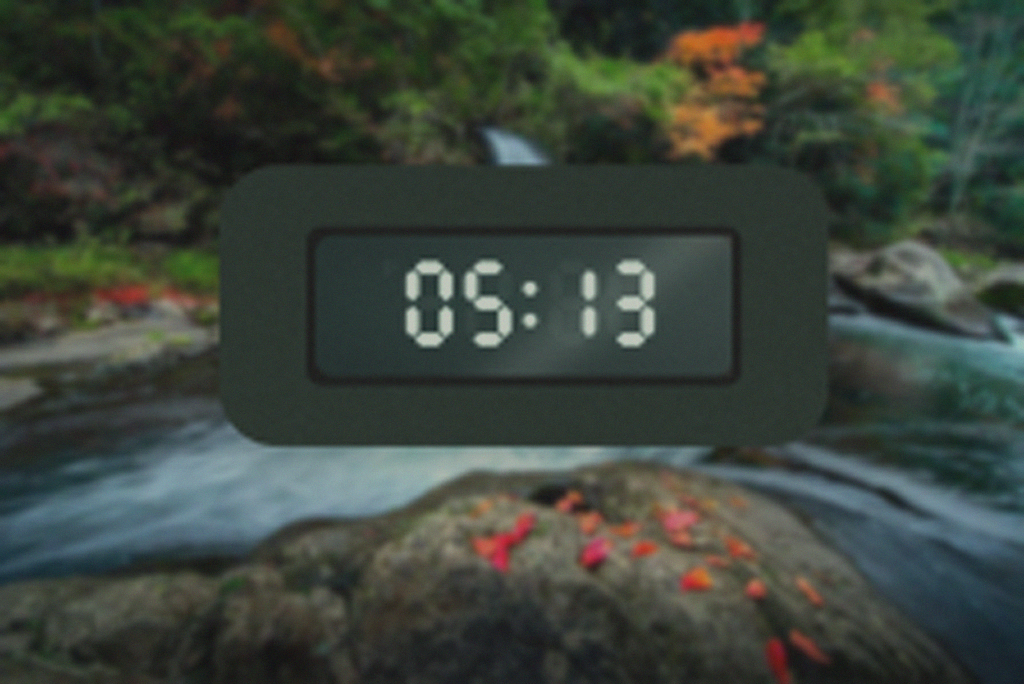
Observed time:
h=5 m=13
